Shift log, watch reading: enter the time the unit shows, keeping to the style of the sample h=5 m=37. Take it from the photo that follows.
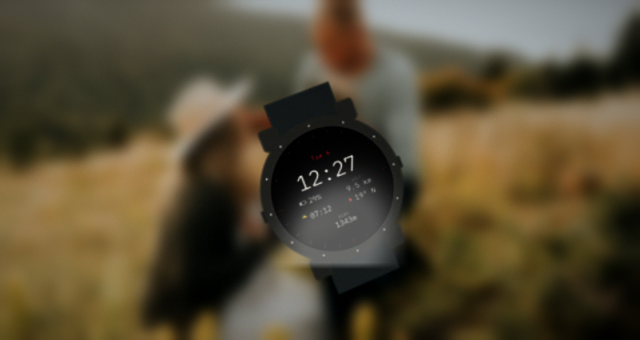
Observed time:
h=12 m=27
